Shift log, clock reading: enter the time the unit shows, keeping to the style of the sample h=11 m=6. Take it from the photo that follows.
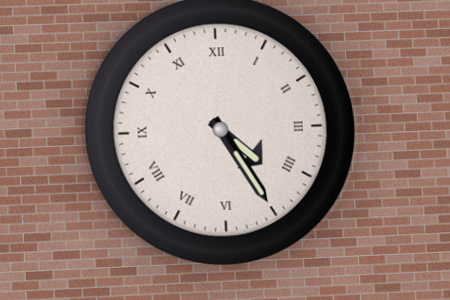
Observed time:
h=4 m=25
